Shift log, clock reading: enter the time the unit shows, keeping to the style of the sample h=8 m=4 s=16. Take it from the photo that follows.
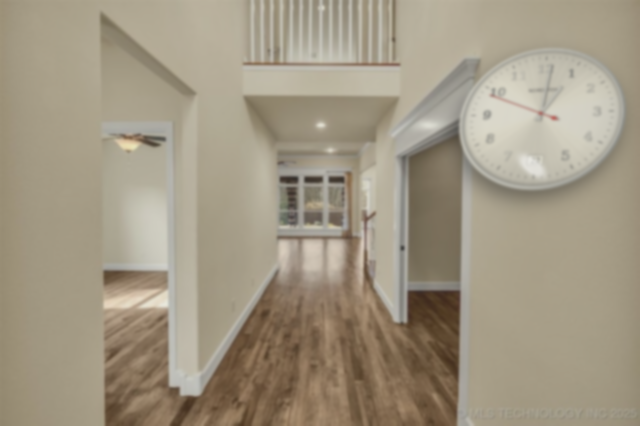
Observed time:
h=1 m=0 s=49
